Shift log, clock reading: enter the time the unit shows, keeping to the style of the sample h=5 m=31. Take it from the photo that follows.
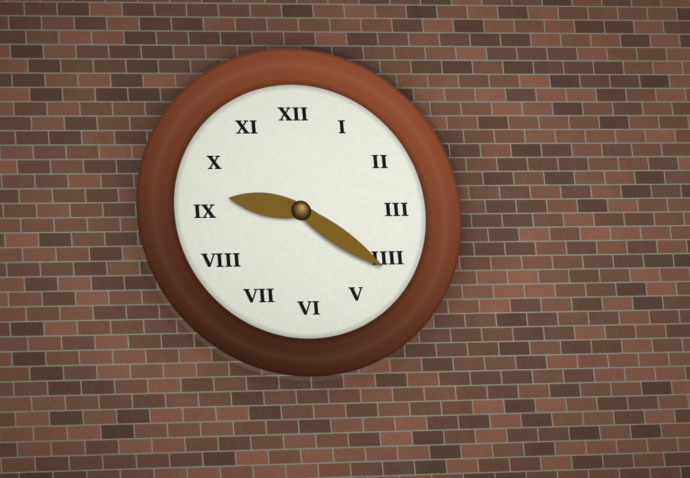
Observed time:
h=9 m=21
